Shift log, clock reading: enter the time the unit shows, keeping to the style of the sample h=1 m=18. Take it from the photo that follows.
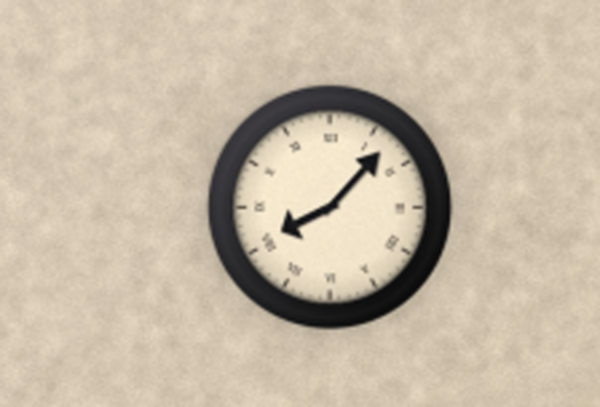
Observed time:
h=8 m=7
